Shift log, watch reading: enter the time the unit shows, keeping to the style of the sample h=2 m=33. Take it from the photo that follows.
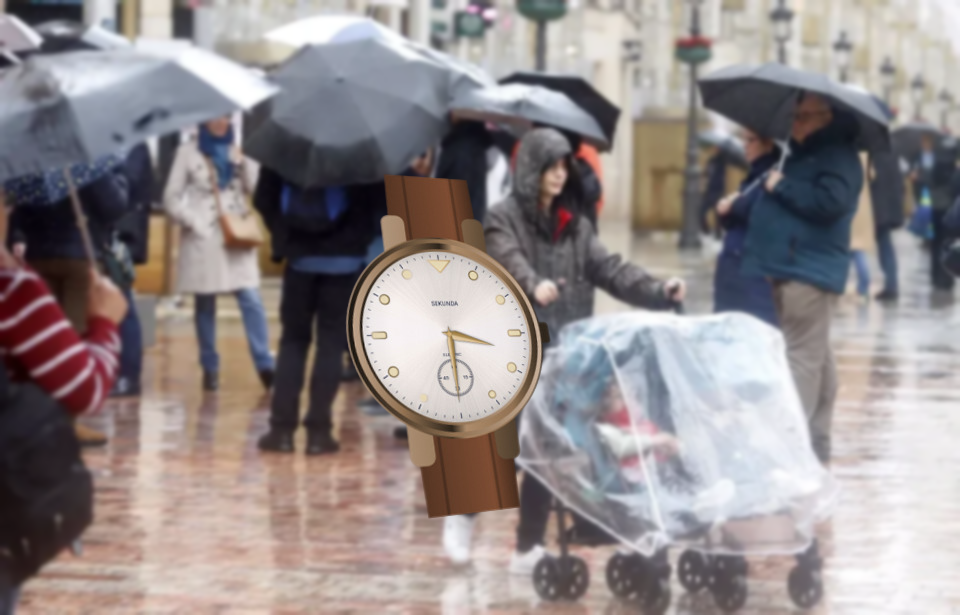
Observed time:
h=3 m=30
